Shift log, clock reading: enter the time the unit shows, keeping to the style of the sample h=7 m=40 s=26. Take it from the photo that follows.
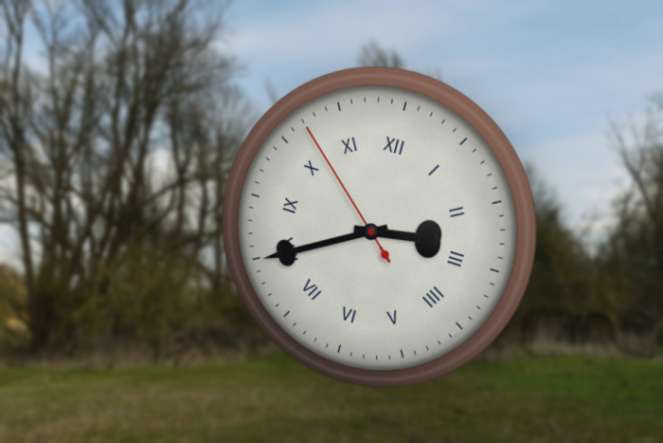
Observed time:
h=2 m=39 s=52
